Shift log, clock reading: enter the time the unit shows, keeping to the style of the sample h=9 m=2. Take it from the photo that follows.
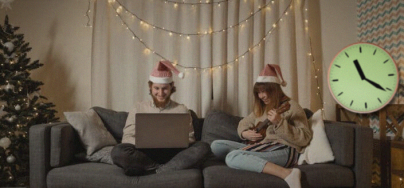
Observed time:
h=11 m=21
